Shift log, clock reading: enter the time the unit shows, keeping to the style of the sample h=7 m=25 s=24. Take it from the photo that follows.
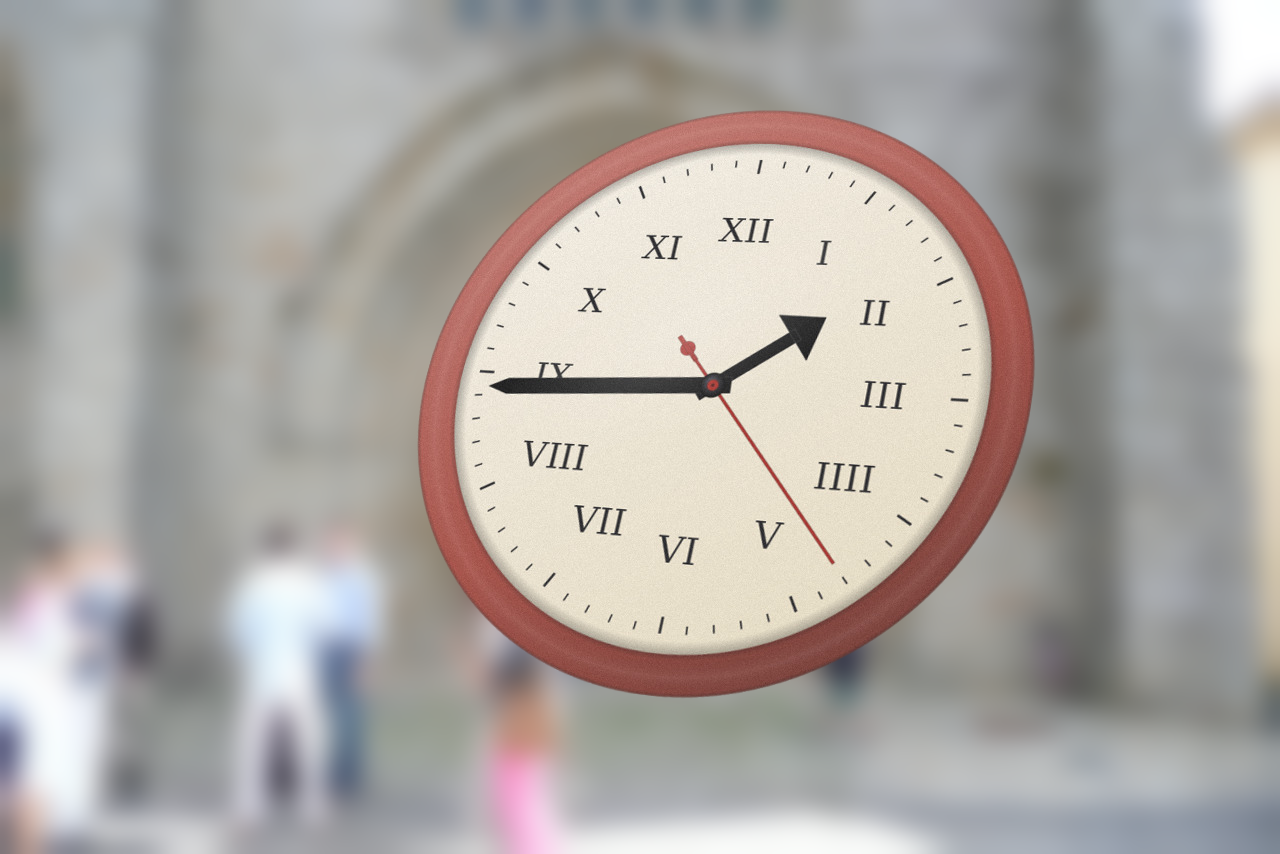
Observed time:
h=1 m=44 s=23
